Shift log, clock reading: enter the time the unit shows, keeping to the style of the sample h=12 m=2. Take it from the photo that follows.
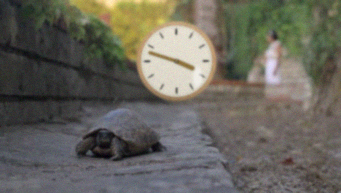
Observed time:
h=3 m=48
